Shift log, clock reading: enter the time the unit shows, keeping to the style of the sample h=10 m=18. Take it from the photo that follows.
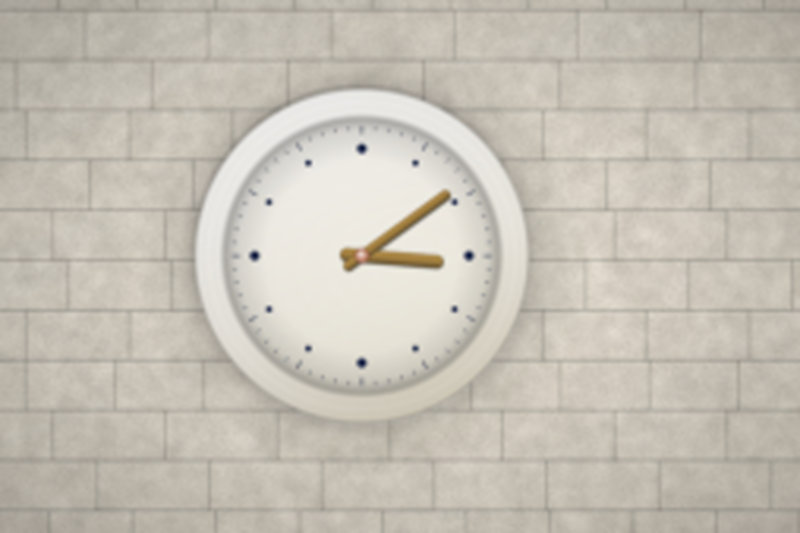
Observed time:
h=3 m=9
